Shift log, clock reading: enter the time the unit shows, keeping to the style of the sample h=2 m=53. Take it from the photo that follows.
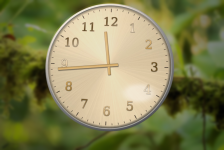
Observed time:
h=11 m=44
